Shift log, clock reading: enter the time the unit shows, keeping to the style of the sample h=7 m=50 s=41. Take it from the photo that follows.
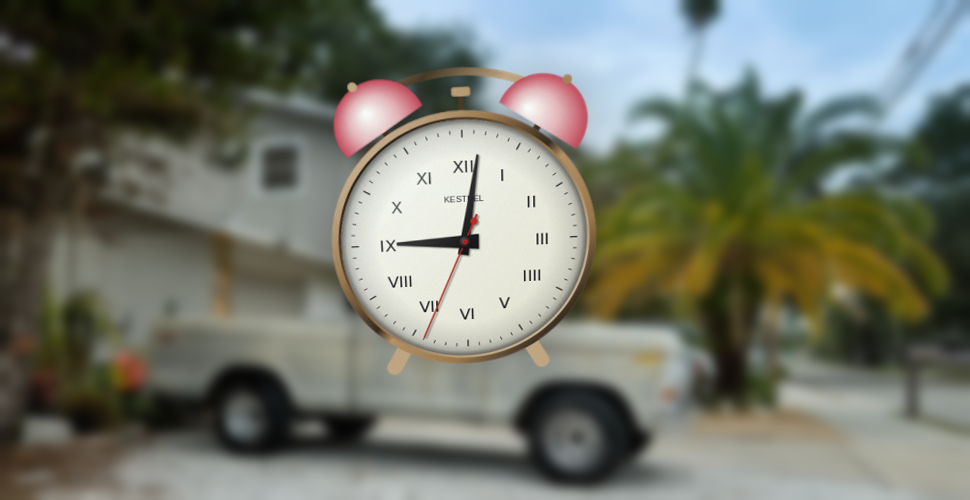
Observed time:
h=9 m=1 s=34
